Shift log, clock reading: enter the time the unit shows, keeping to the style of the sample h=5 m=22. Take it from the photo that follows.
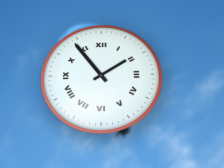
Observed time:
h=1 m=54
